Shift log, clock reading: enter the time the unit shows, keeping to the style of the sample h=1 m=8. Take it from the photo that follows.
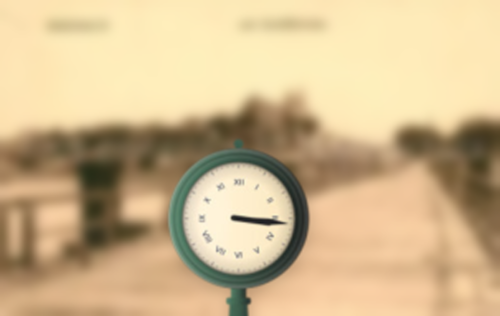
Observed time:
h=3 m=16
